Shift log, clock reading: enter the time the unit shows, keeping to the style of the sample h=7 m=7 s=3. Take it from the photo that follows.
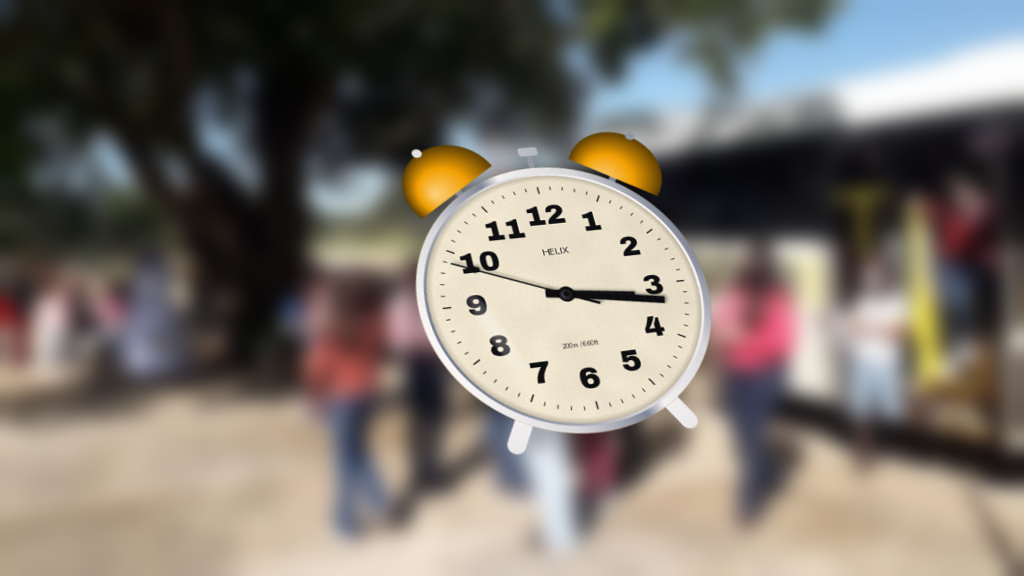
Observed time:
h=3 m=16 s=49
